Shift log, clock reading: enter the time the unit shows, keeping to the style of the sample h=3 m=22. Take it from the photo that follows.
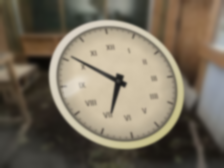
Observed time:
h=6 m=51
